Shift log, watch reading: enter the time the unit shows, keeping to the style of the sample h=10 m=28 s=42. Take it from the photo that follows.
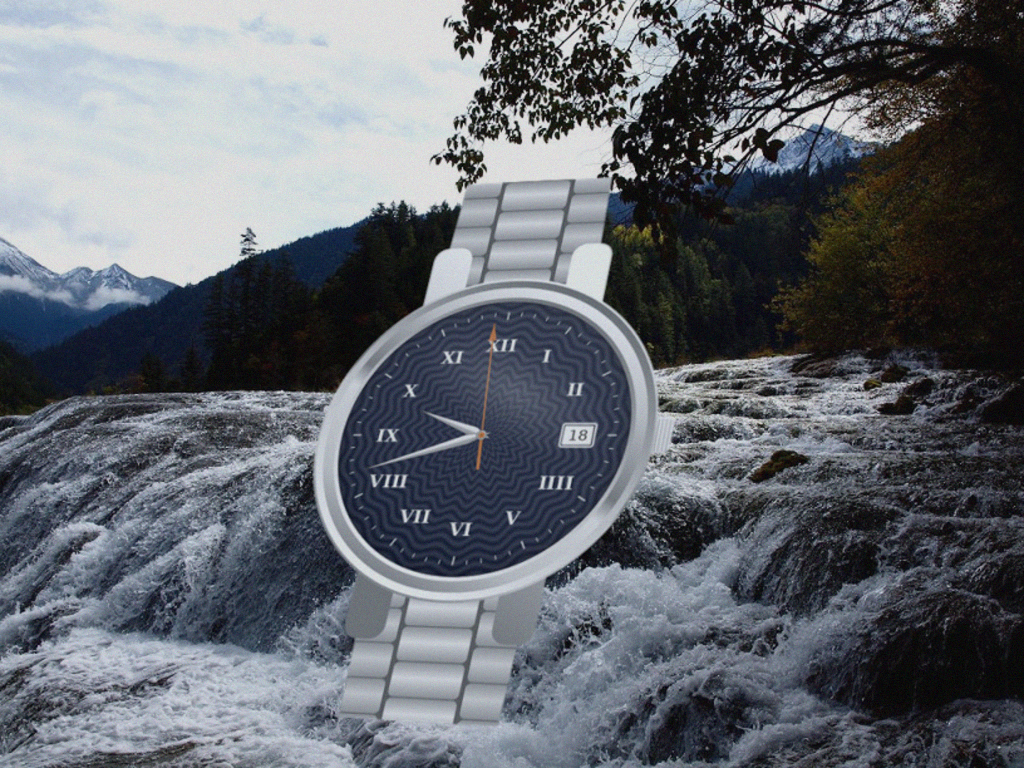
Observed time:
h=9 m=41 s=59
